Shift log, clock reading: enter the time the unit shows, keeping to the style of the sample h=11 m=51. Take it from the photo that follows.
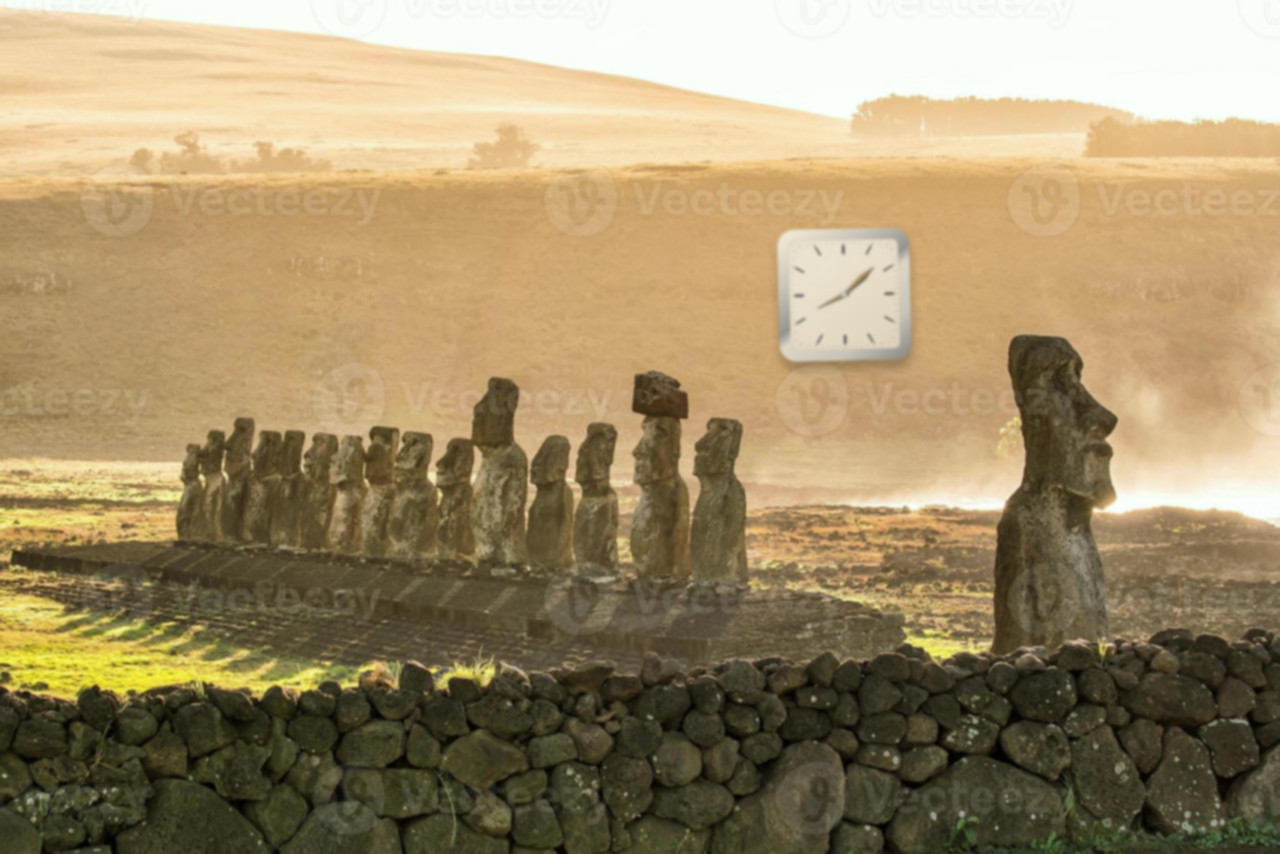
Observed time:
h=8 m=8
